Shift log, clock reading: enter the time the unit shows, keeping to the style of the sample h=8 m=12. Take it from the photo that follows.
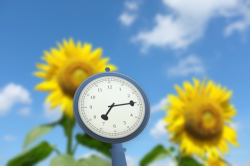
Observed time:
h=7 m=14
